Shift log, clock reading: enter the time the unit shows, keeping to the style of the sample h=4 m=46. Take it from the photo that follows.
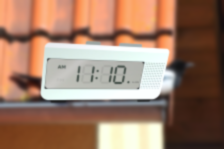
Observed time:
h=11 m=10
